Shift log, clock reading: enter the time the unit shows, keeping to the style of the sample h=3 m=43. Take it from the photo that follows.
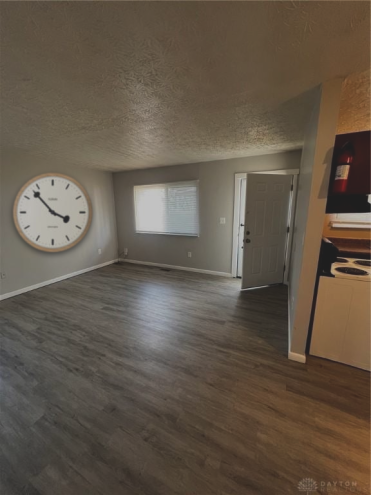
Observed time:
h=3 m=53
